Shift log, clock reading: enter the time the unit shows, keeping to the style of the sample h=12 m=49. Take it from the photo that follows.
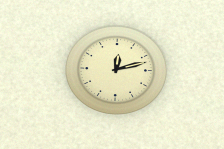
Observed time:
h=12 m=12
